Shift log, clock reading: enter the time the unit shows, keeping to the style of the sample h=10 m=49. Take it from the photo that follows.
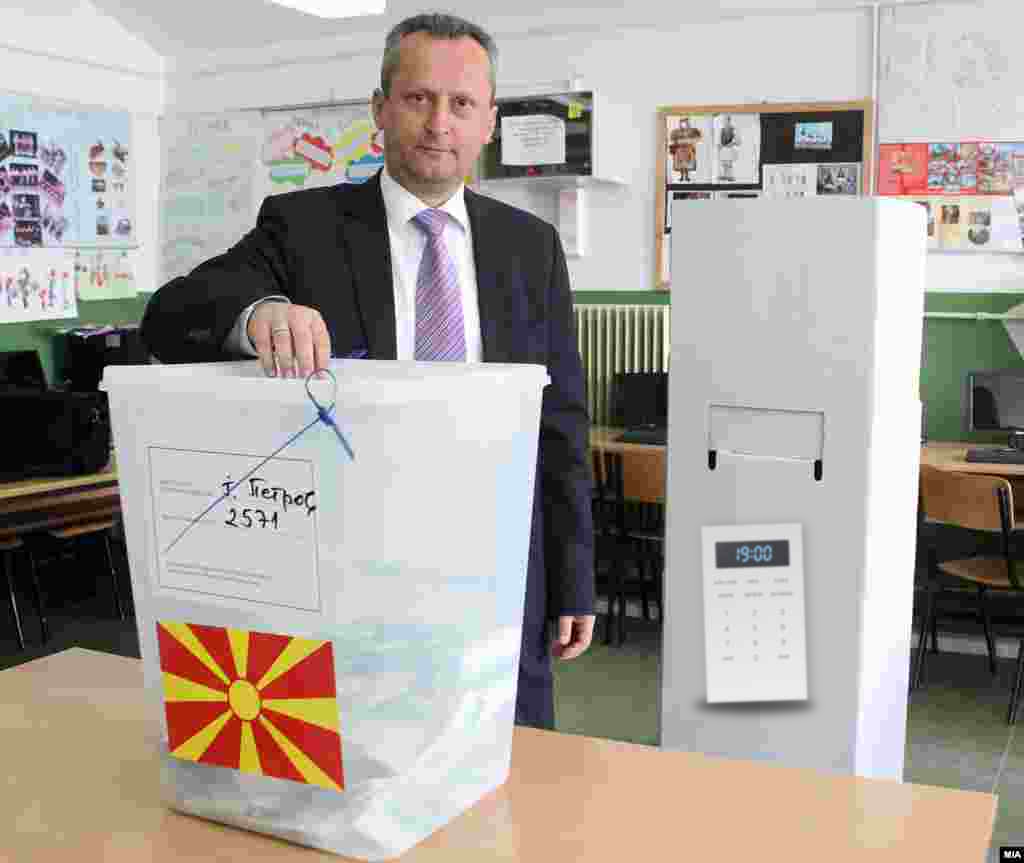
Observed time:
h=19 m=0
